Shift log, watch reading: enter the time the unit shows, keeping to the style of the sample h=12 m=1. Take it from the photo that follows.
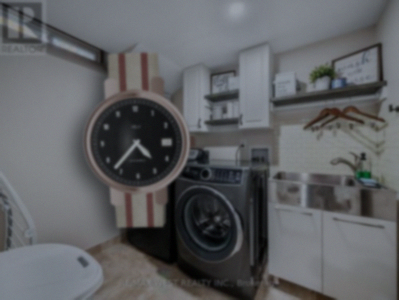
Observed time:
h=4 m=37
